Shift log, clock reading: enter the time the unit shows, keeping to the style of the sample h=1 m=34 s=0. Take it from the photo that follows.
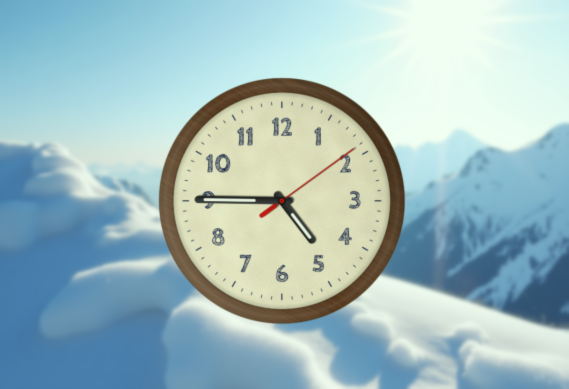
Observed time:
h=4 m=45 s=9
